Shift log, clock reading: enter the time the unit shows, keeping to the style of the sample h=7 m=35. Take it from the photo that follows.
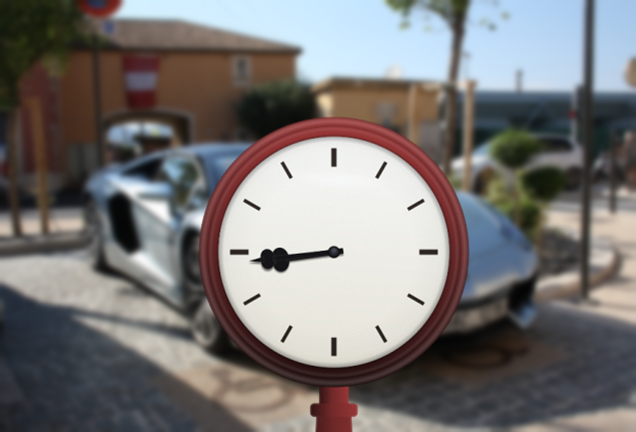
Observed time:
h=8 m=44
